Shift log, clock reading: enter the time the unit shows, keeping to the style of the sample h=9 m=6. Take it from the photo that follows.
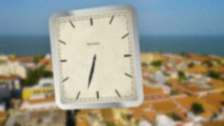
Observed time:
h=6 m=33
